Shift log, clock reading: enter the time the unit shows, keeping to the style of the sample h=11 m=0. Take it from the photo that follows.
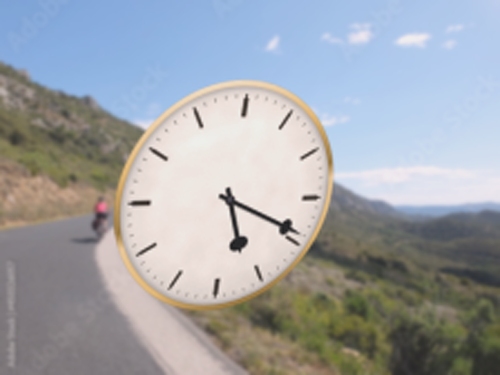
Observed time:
h=5 m=19
